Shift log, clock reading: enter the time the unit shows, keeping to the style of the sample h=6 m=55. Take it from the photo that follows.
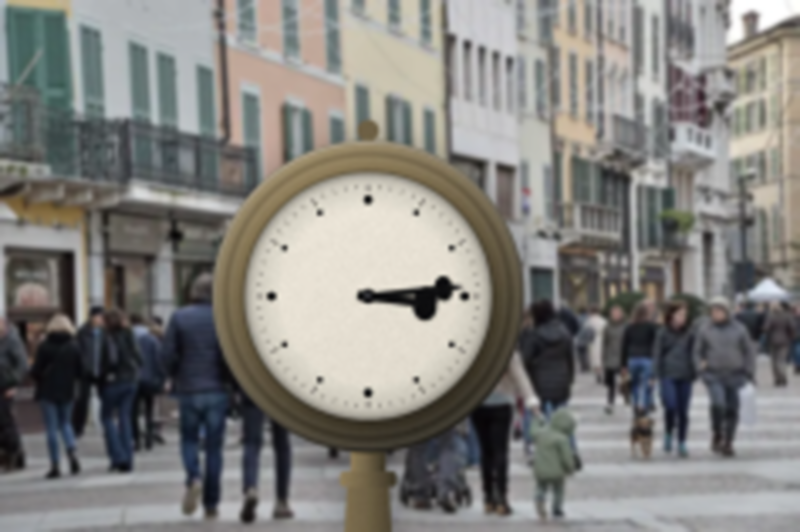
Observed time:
h=3 m=14
